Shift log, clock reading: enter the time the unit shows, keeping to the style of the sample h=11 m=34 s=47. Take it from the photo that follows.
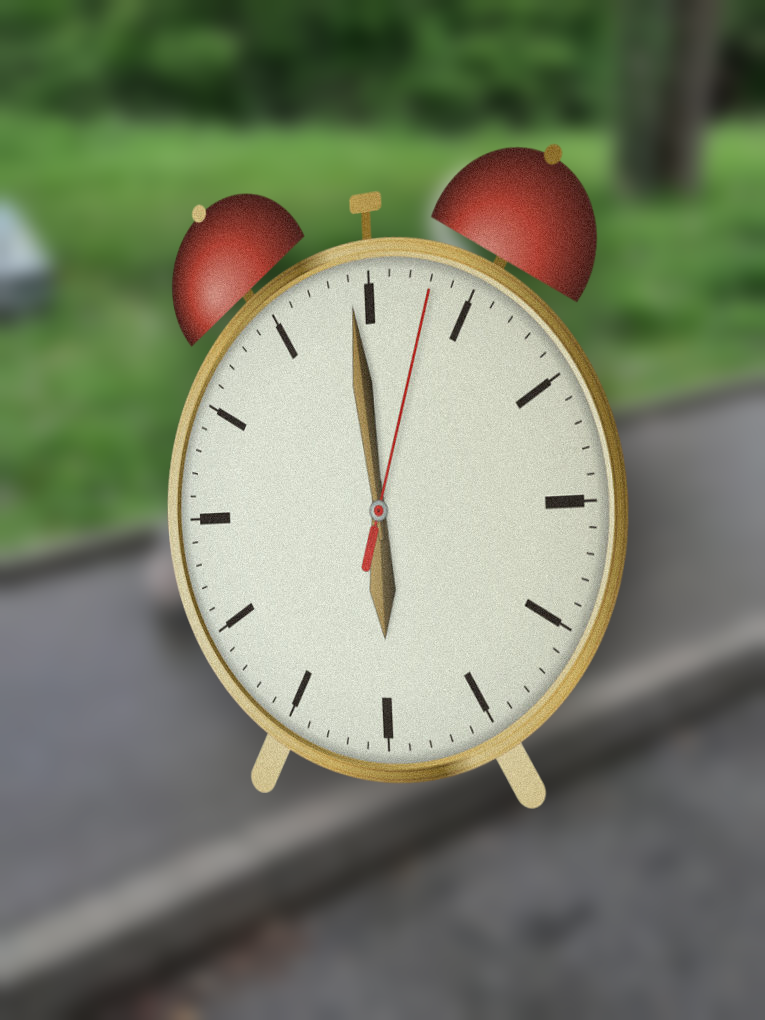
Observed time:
h=5 m=59 s=3
